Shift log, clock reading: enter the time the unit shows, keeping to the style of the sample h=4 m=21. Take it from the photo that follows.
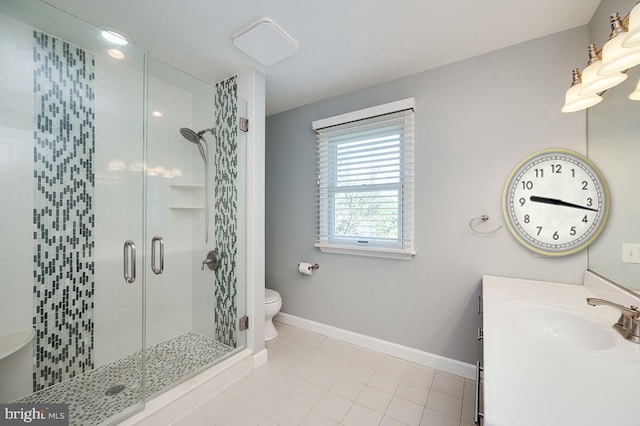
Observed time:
h=9 m=17
